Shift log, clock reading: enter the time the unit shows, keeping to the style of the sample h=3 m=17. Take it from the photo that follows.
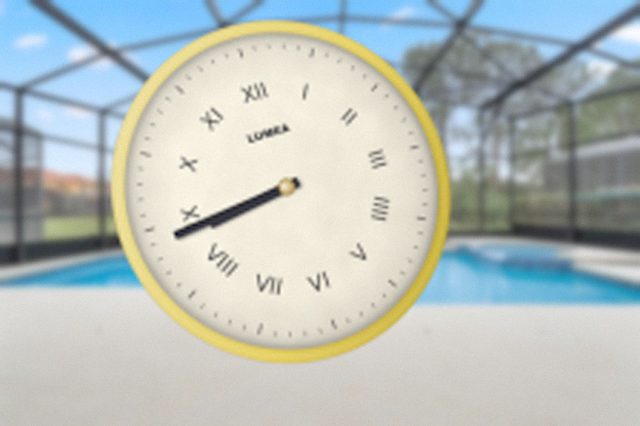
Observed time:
h=8 m=44
